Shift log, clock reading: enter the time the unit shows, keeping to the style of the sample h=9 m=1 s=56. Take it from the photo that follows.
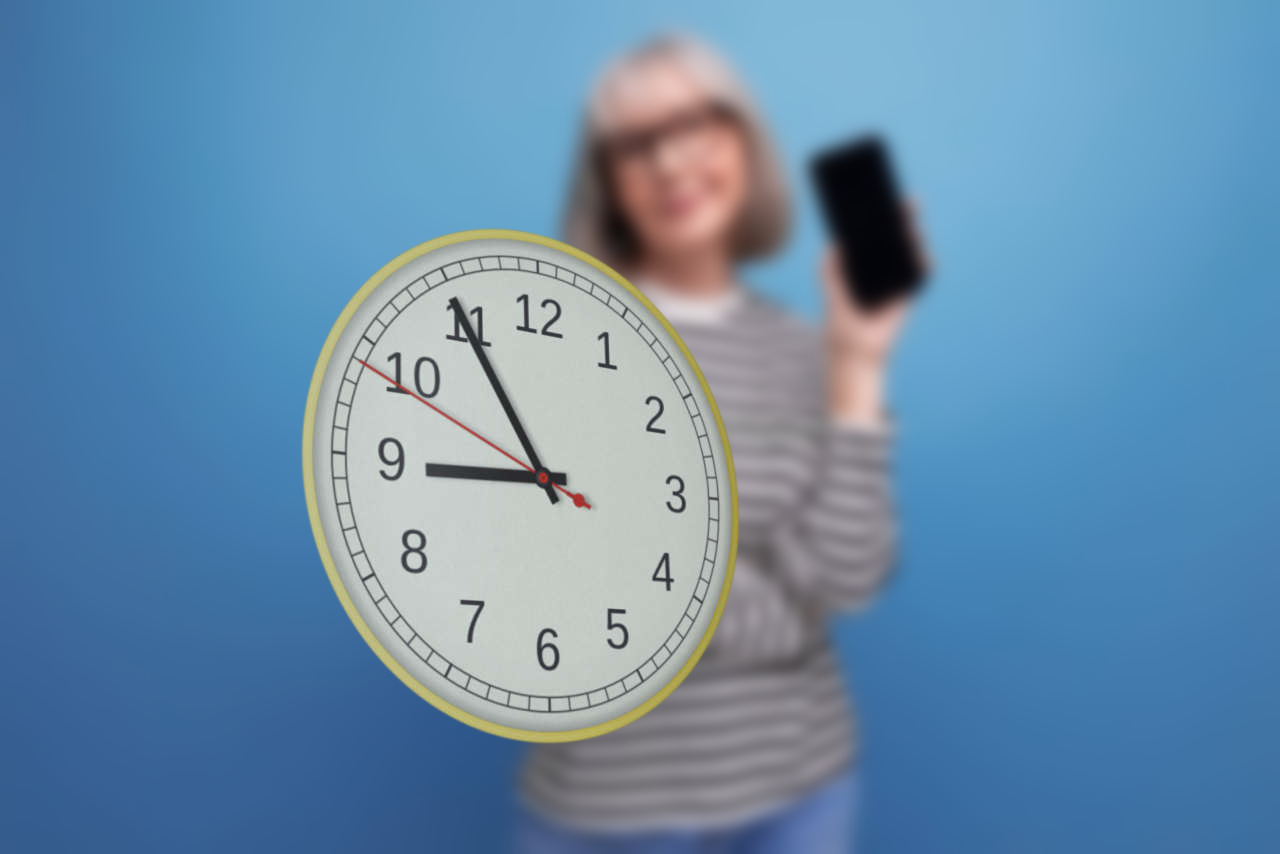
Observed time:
h=8 m=54 s=49
